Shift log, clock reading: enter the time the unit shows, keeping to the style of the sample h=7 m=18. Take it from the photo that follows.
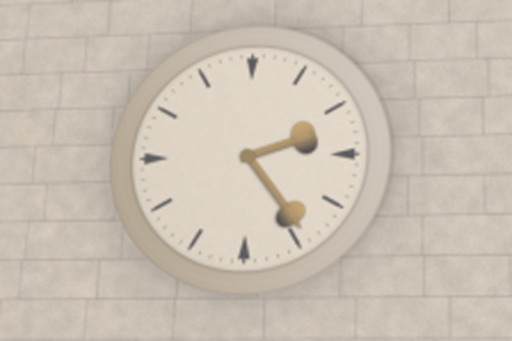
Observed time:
h=2 m=24
